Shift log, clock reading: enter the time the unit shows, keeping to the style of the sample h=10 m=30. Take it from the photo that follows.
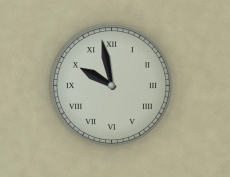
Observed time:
h=9 m=58
